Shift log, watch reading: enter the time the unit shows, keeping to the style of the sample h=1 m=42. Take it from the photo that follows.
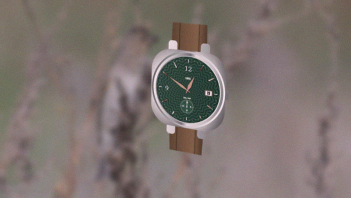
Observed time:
h=12 m=50
